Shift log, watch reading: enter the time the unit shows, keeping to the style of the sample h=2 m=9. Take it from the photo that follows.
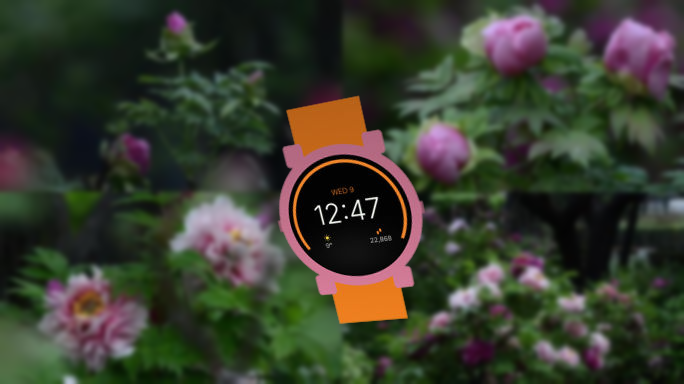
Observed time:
h=12 m=47
